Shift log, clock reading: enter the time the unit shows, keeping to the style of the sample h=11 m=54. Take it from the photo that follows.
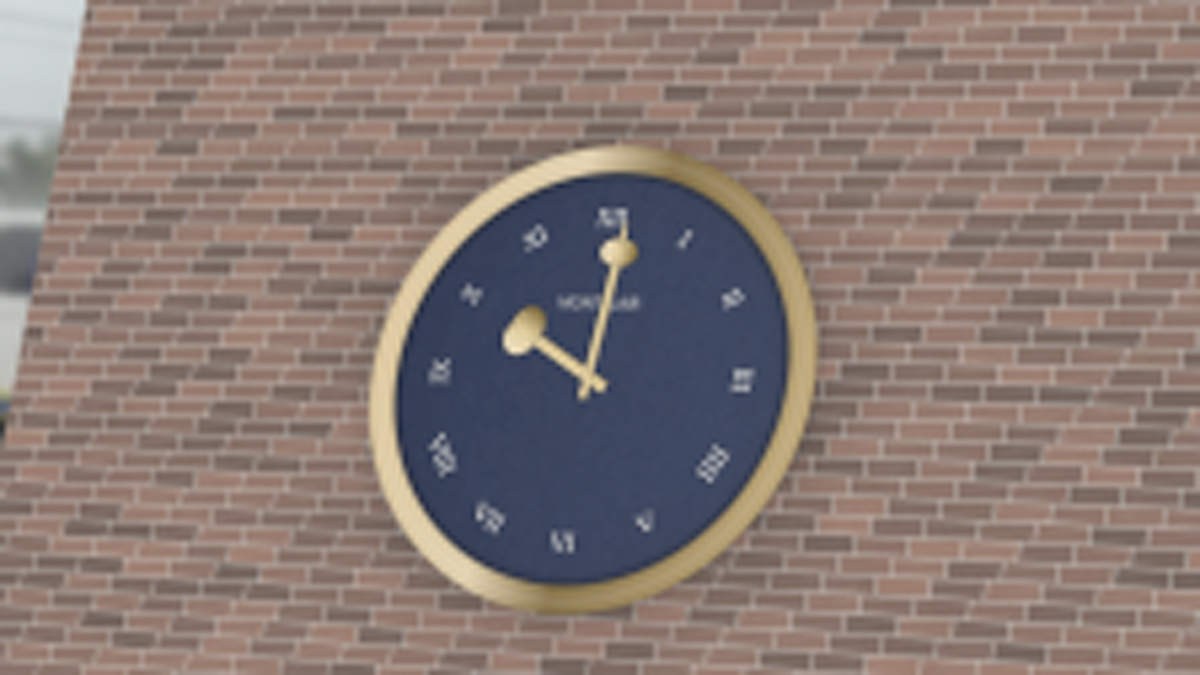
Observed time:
h=10 m=1
